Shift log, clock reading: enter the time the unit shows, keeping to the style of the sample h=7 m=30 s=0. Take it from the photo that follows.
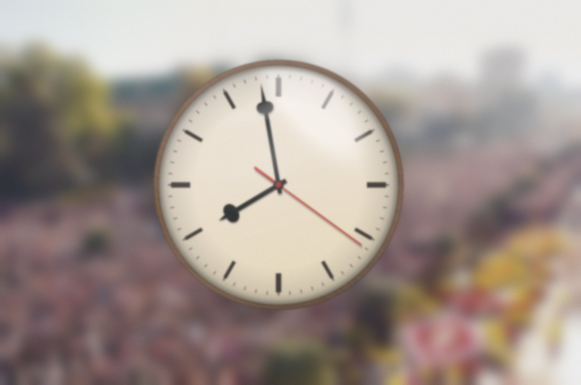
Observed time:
h=7 m=58 s=21
